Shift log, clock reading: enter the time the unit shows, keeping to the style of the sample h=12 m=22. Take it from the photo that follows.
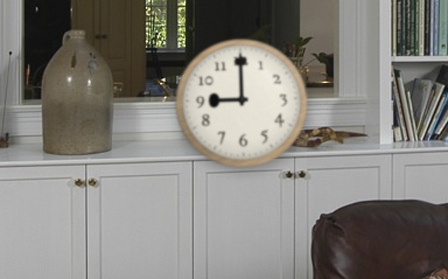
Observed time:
h=9 m=0
